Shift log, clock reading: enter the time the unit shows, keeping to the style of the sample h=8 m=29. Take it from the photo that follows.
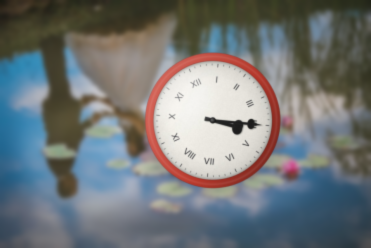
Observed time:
h=4 m=20
